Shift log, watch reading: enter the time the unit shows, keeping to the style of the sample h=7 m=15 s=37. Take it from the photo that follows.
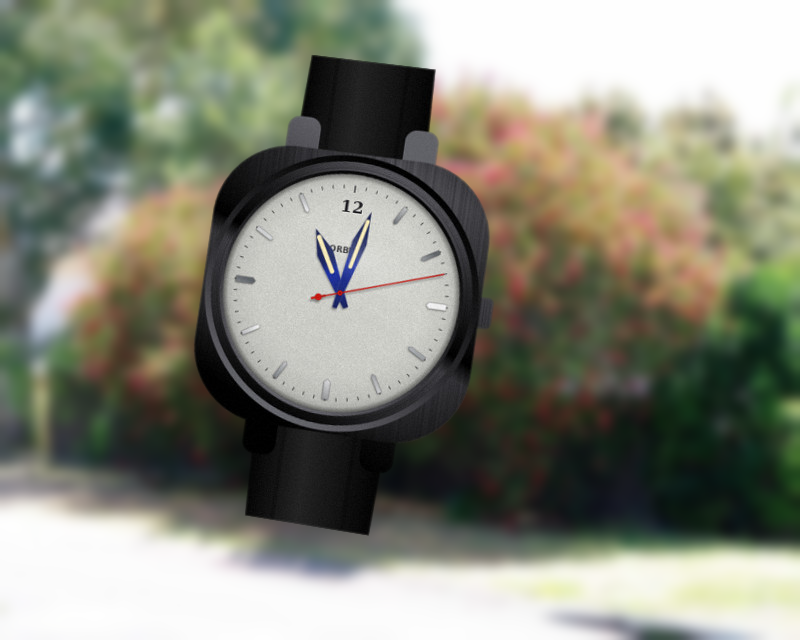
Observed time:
h=11 m=2 s=12
